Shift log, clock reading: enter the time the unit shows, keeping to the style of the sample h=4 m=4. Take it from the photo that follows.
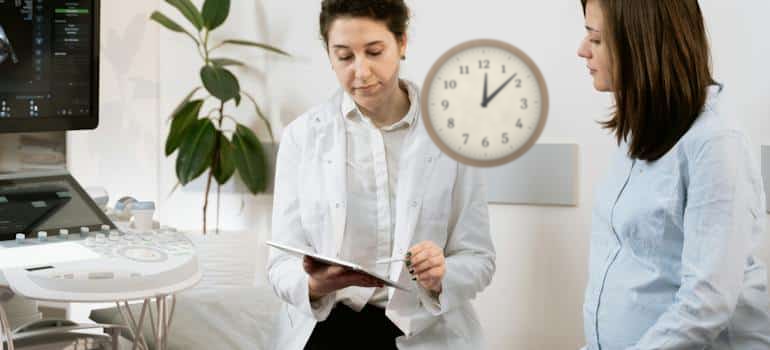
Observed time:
h=12 m=8
